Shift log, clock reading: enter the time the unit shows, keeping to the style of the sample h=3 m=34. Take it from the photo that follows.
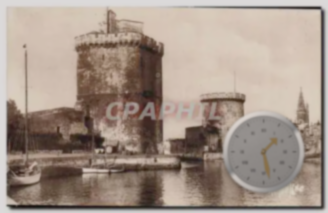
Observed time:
h=1 m=28
